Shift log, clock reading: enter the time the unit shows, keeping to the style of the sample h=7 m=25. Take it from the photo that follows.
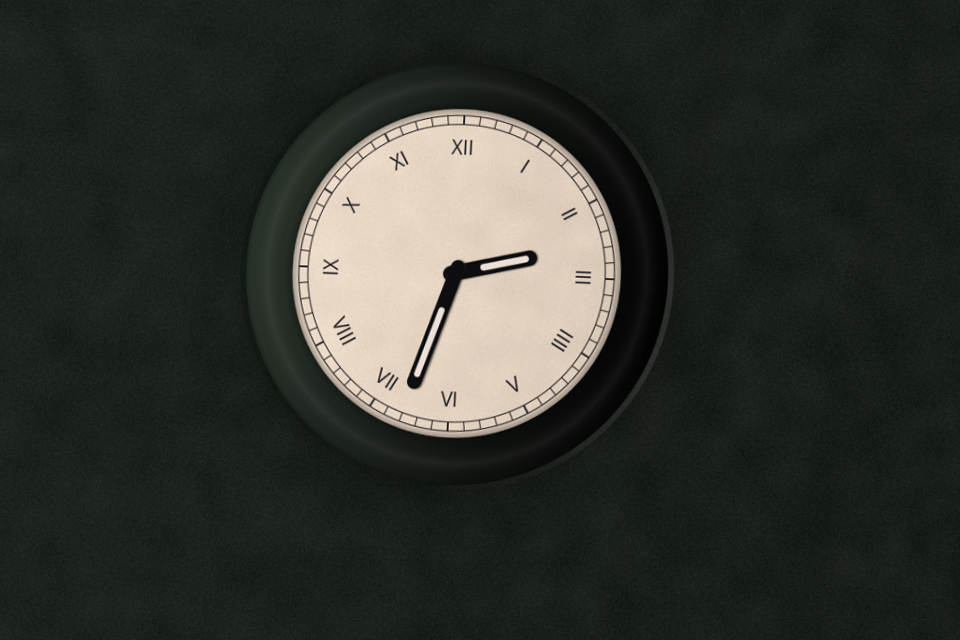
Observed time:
h=2 m=33
